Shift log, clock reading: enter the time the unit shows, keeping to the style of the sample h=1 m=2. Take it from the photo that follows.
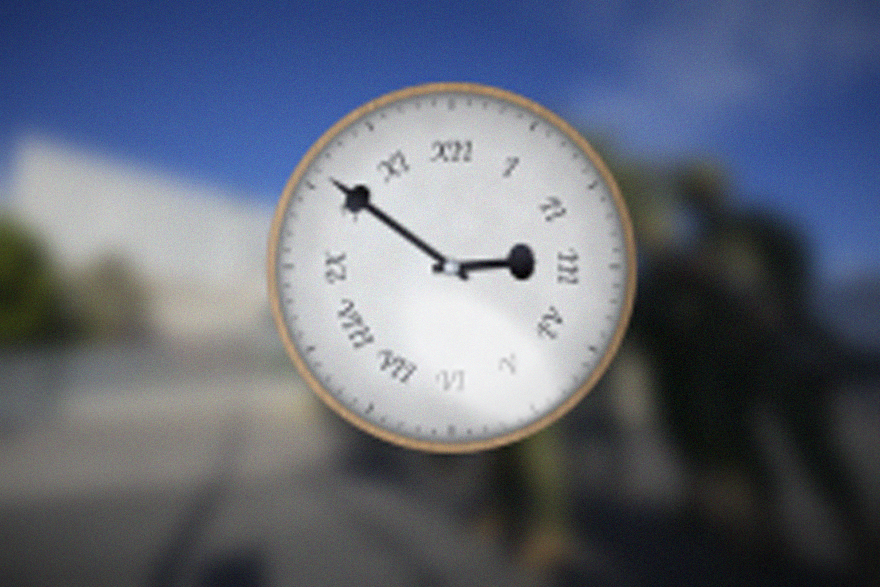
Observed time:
h=2 m=51
